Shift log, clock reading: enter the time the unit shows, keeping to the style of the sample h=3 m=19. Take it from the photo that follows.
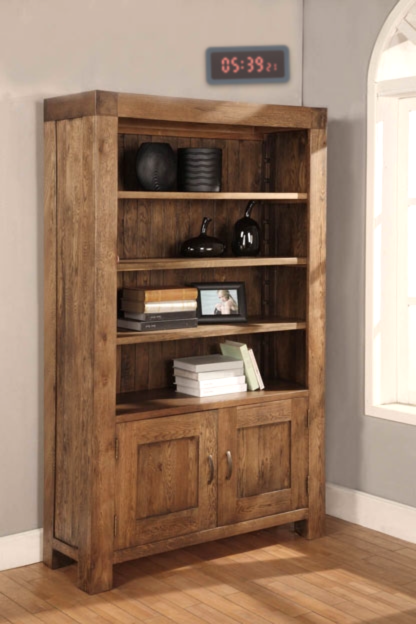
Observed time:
h=5 m=39
